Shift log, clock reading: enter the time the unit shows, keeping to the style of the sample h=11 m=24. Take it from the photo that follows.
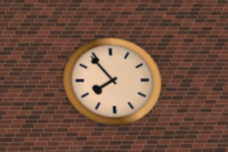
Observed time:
h=7 m=54
